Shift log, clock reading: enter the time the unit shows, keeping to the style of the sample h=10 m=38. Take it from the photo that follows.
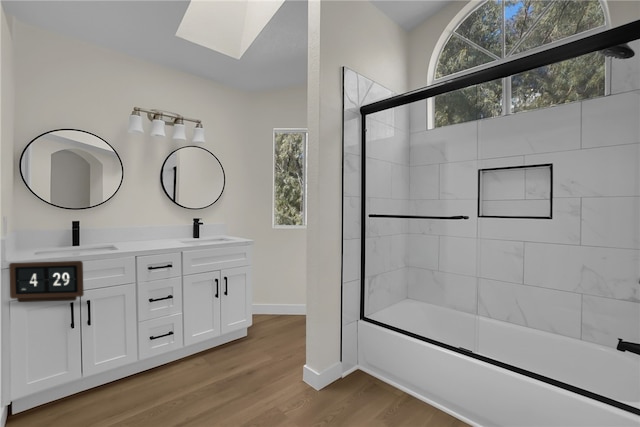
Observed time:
h=4 m=29
